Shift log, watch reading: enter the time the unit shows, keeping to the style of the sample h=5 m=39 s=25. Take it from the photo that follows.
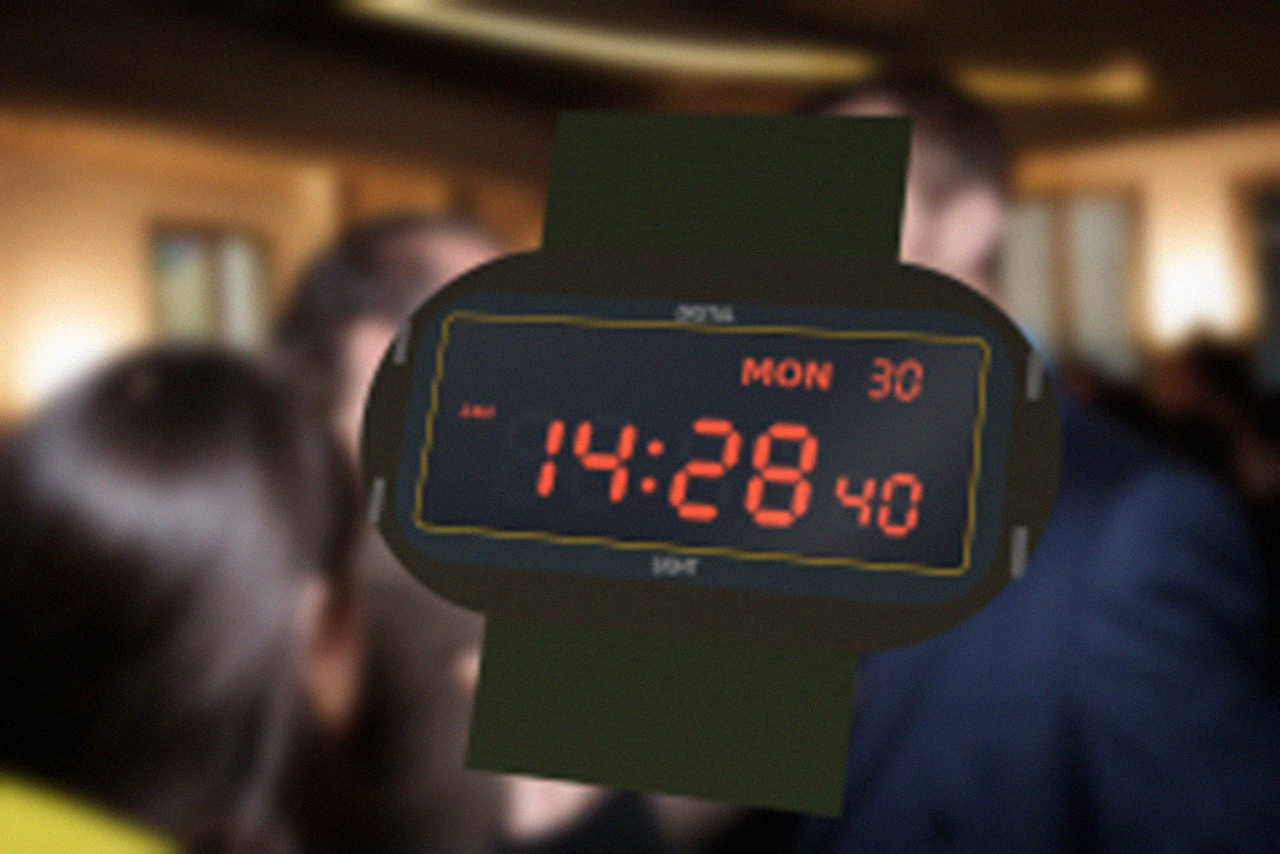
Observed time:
h=14 m=28 s=40
